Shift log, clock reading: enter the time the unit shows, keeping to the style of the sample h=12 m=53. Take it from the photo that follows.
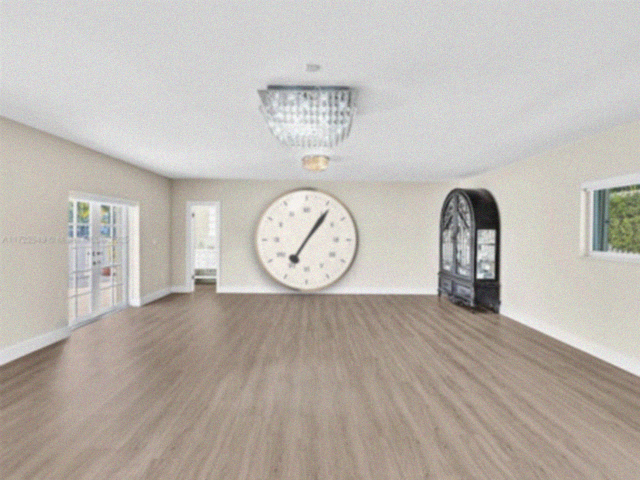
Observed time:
h=7 m=6
